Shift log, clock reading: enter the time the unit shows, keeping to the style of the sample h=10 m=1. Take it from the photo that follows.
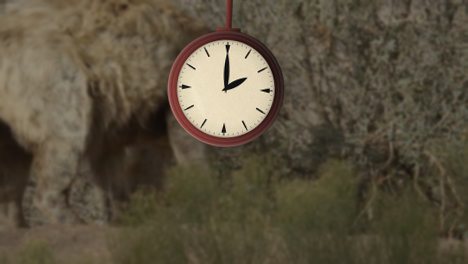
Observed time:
h=2 m=0
